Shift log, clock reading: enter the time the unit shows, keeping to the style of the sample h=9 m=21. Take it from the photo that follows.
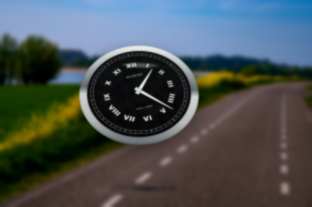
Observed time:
h=1 m=23
